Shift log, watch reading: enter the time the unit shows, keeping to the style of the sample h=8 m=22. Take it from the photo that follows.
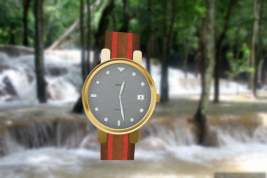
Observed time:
h=12 m=28
